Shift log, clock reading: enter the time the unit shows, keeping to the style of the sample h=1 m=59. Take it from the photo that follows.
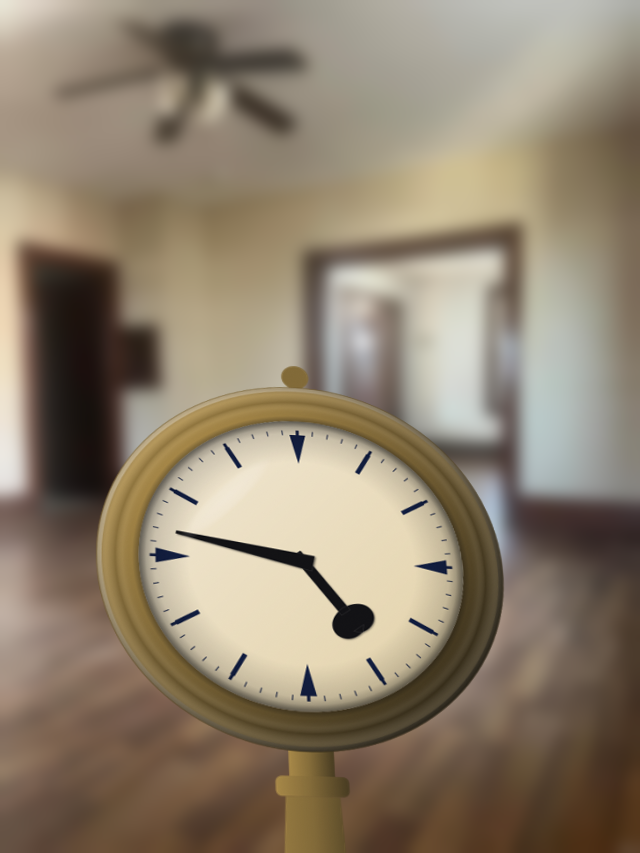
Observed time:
h=4 m=47
